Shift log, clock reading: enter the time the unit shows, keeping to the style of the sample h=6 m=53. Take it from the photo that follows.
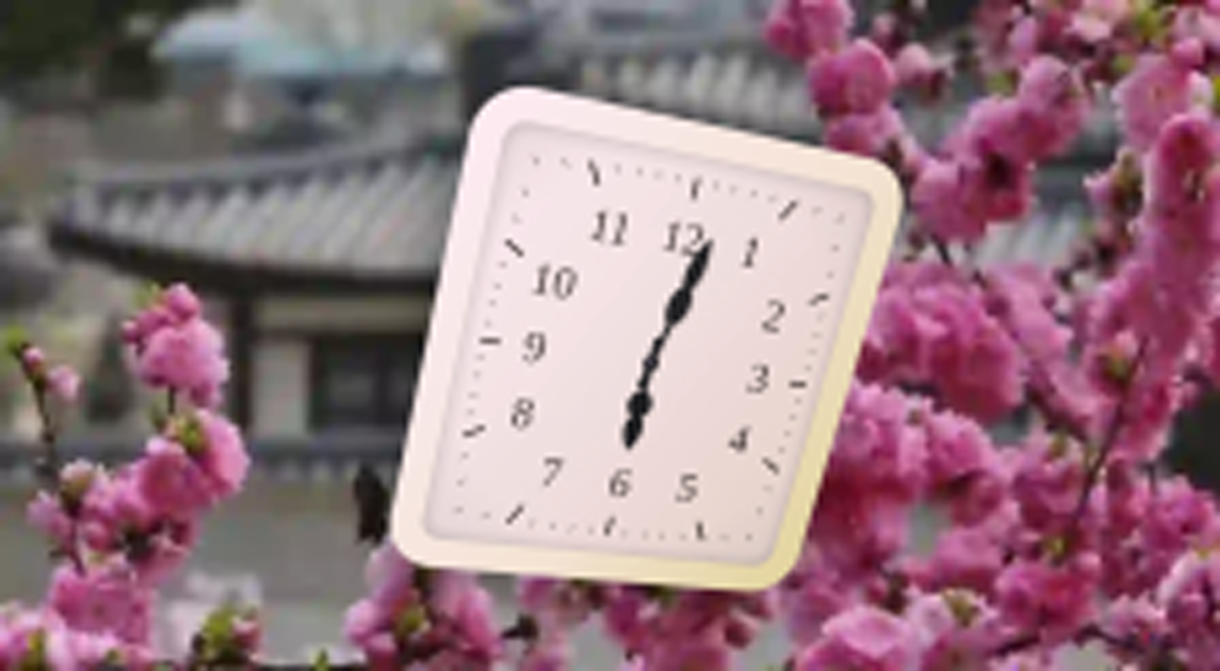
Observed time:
h=6 m=2
